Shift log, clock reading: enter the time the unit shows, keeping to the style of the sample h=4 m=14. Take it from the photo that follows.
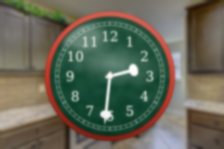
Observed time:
h=2 m=31
